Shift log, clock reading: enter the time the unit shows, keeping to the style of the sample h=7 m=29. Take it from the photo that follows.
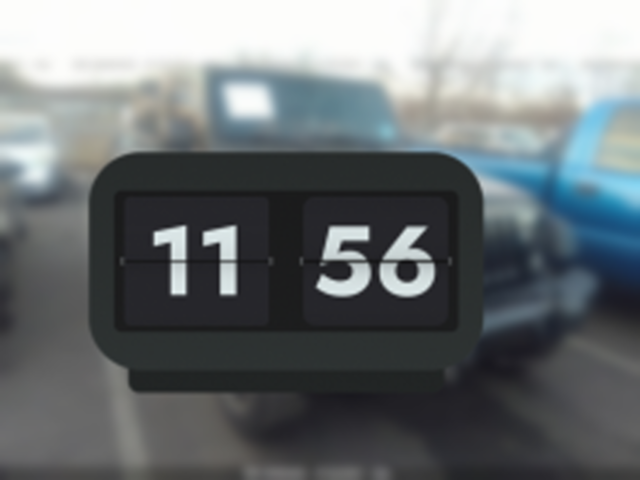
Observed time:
h=11 m=56
